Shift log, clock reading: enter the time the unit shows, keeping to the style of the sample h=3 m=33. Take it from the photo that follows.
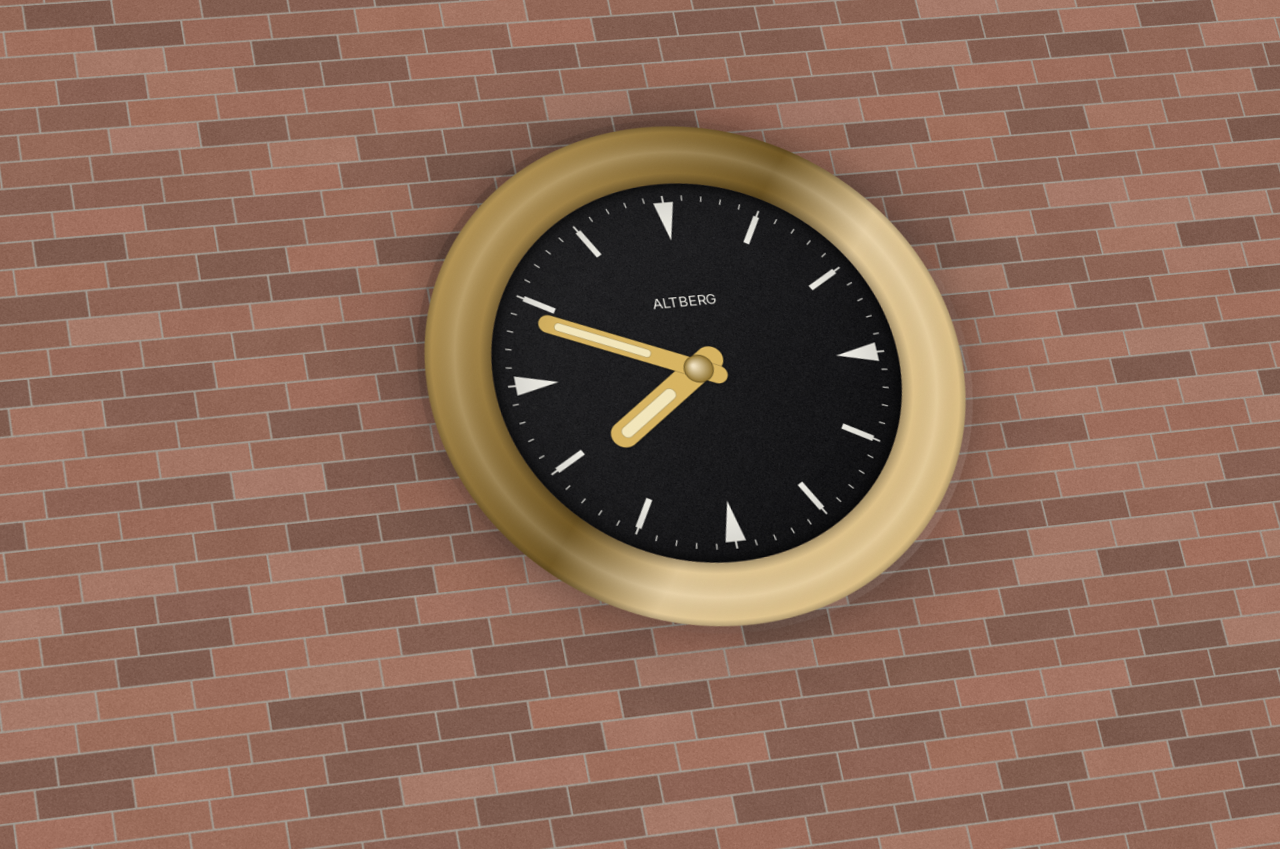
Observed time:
h=7 m=49
